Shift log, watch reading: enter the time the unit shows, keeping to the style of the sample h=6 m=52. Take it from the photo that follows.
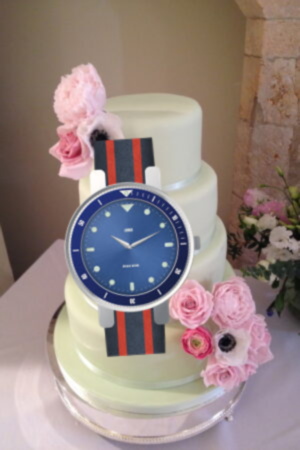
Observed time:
h=10 m=11
